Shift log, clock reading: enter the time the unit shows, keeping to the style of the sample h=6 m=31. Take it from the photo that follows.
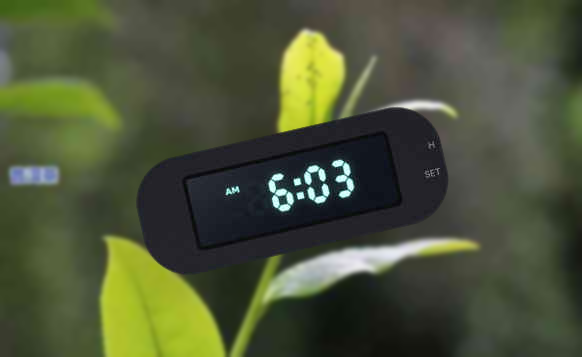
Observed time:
h=6 m=3
